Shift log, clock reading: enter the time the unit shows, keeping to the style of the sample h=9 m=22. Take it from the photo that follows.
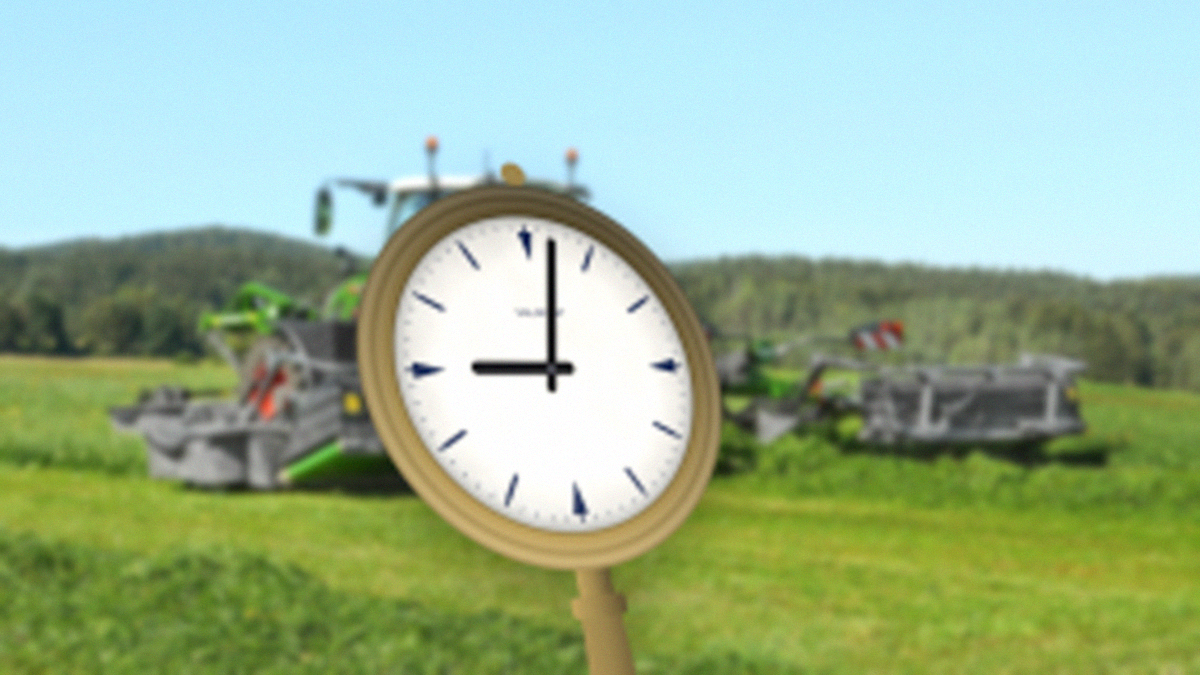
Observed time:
h=9 m=2
